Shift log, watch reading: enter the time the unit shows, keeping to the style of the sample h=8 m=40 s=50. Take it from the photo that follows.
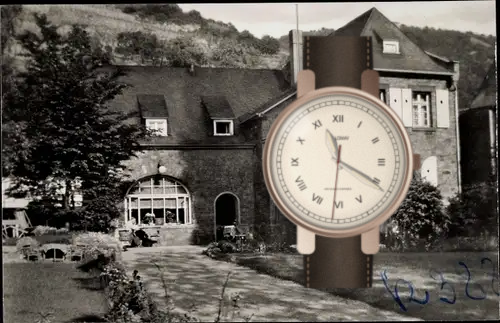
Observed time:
h=11 m=20 s=31
